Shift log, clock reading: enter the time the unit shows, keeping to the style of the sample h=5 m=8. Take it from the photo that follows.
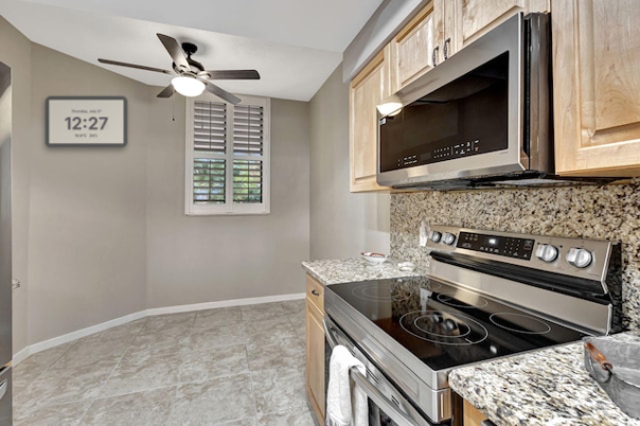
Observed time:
h=12 m=27
